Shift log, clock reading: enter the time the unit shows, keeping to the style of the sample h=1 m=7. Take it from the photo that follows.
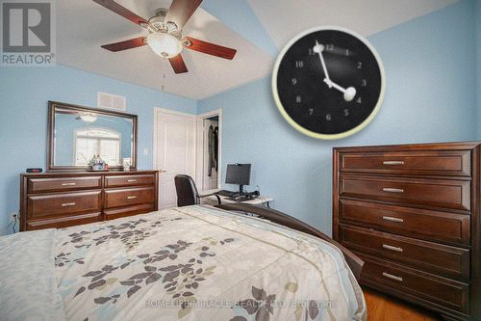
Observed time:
h=3 m=57
